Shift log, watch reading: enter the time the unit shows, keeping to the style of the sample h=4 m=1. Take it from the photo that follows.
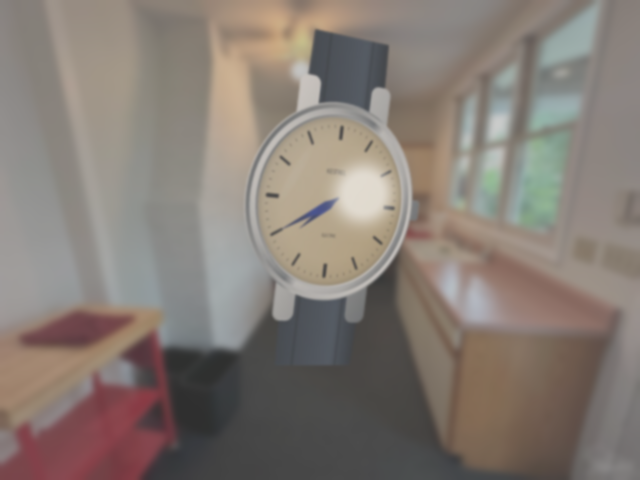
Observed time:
h=7 m=40
